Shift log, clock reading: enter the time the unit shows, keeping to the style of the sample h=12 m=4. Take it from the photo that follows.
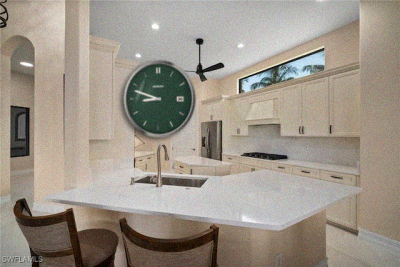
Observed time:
h=8 m=48
